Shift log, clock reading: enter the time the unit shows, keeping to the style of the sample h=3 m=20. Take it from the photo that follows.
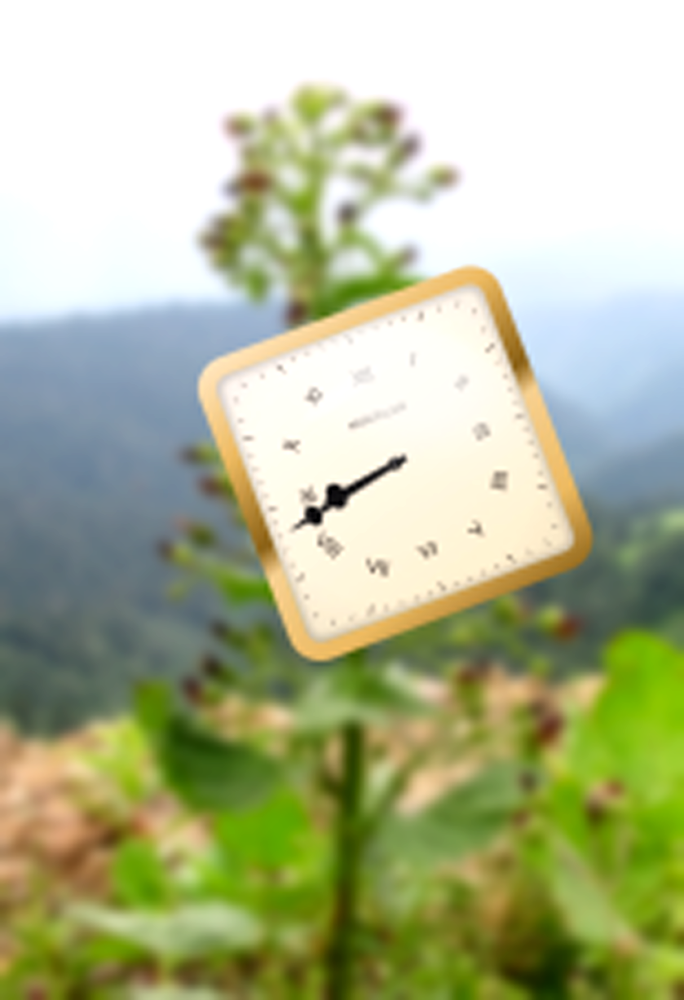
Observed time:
h=8 m=43
